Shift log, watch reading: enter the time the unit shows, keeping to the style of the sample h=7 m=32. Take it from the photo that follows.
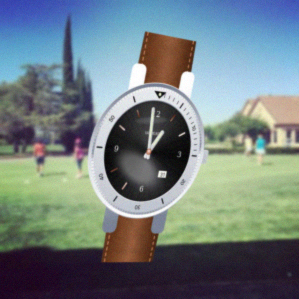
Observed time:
h=12 m=59
